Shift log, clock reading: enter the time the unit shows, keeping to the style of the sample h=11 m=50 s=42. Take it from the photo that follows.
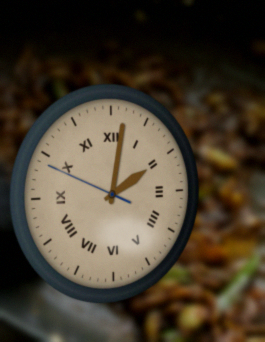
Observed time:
h=2 m=1 s=49
